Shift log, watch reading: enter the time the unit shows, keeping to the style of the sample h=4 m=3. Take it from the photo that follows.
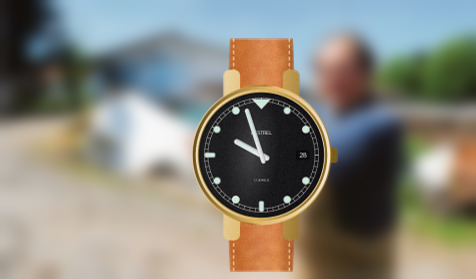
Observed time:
h=9 m=57
